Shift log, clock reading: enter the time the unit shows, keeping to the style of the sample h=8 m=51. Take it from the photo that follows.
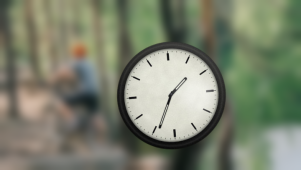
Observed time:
h=1 m=34
